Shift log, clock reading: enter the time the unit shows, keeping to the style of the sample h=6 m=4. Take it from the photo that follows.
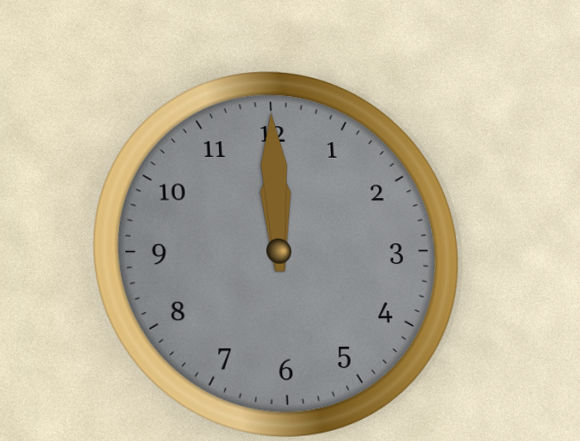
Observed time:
h=12 m=0
